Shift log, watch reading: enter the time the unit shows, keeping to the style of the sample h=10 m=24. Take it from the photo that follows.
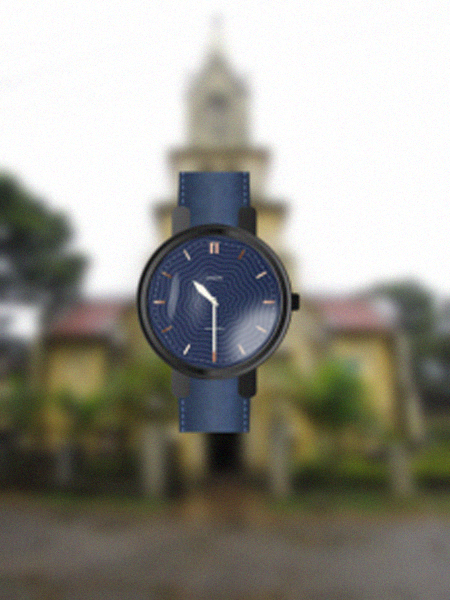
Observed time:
h=10 m=30
